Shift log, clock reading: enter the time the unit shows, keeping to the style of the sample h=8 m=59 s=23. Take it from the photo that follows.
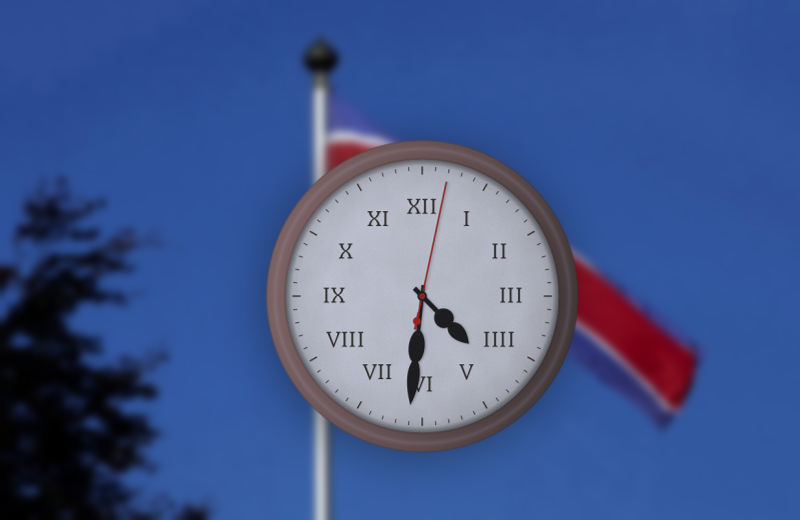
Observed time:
h=4 m=31 s=2
